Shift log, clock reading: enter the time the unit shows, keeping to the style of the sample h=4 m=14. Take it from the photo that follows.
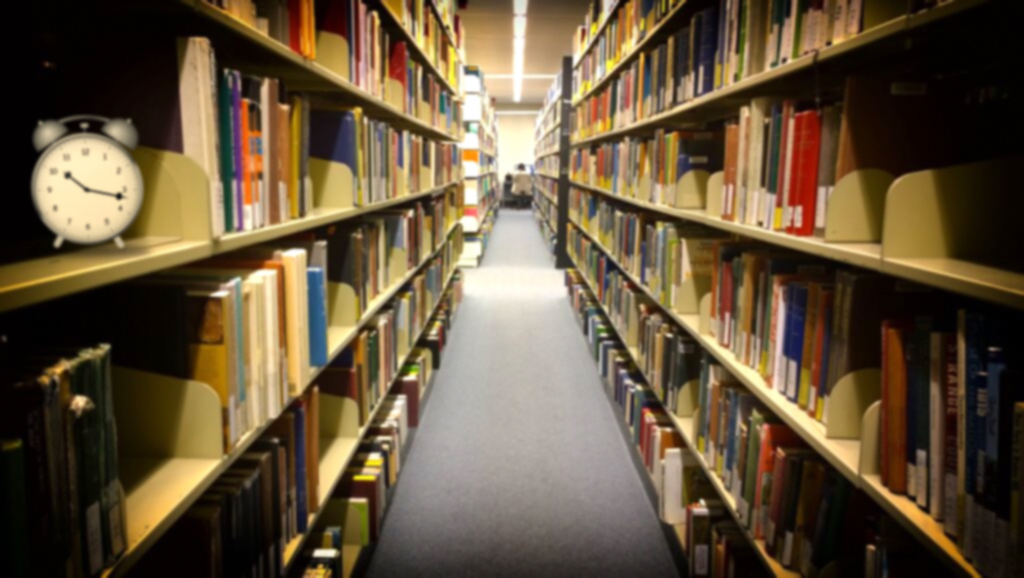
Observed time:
h=10 m=17
